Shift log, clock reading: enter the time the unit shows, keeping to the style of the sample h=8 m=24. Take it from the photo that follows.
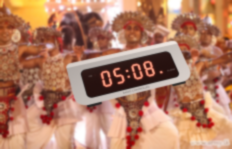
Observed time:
h=5 m=8
